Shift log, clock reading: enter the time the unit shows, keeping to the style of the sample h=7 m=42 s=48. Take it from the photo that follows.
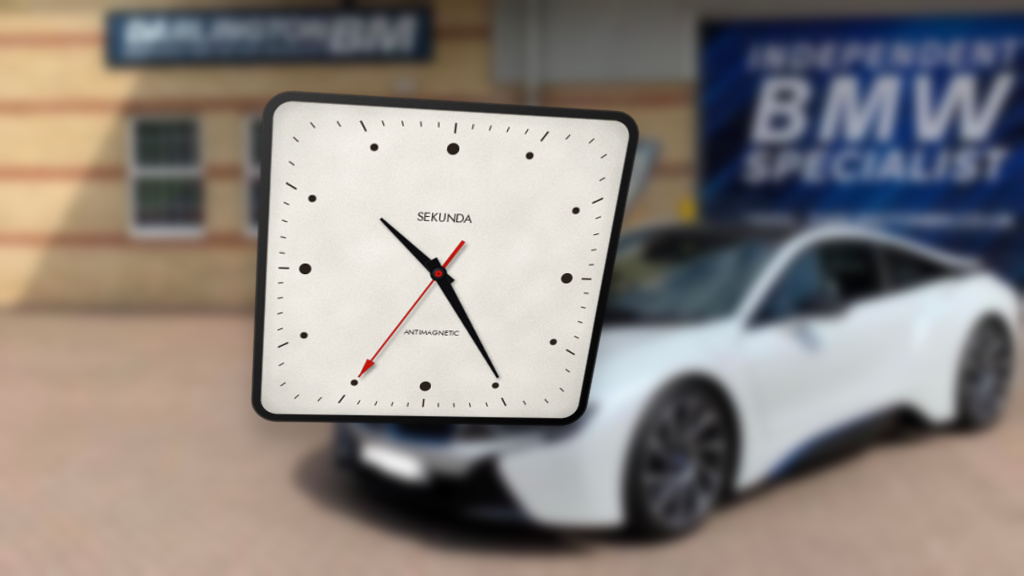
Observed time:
h=10 m=24 s=35
